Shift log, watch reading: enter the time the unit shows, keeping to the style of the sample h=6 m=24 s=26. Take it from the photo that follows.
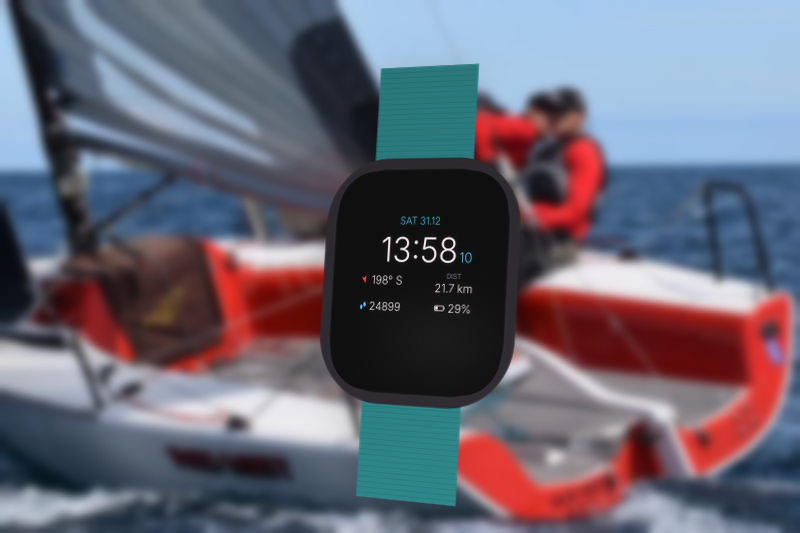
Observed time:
h=13 m=58 s=10
